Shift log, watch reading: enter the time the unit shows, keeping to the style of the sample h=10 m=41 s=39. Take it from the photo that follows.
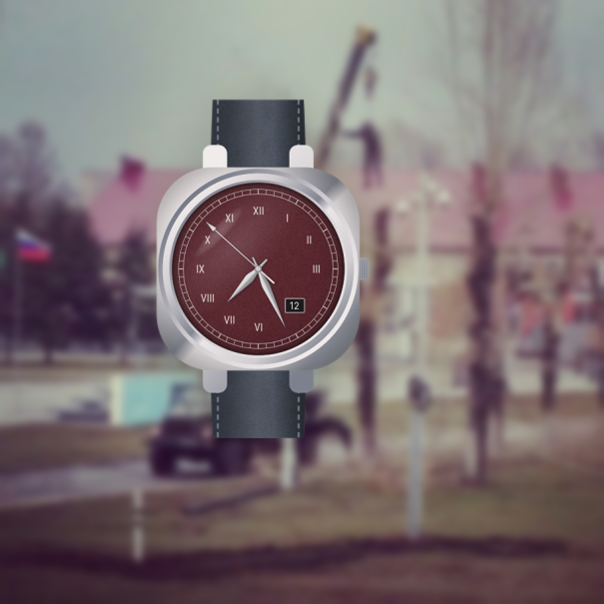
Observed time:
h=7 m=25 s=52
